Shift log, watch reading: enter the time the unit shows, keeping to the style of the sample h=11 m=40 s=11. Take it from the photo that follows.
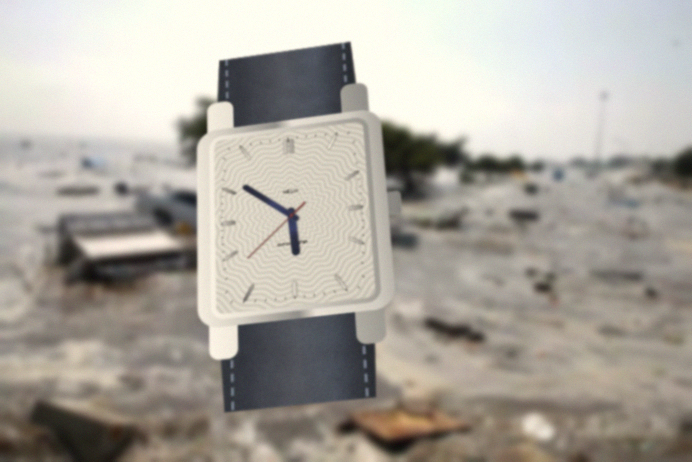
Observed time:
h=5 m=51 s=38
